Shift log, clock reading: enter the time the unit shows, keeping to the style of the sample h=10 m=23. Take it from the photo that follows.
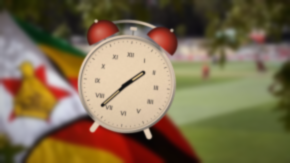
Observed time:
h=1 m=37
